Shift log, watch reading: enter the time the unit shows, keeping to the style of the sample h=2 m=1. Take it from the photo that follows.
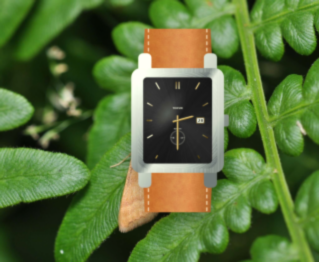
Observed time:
h=2 m=30
